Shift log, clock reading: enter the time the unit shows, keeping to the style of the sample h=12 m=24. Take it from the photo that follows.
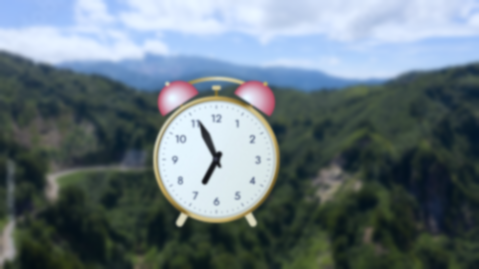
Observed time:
h=6 m=56
